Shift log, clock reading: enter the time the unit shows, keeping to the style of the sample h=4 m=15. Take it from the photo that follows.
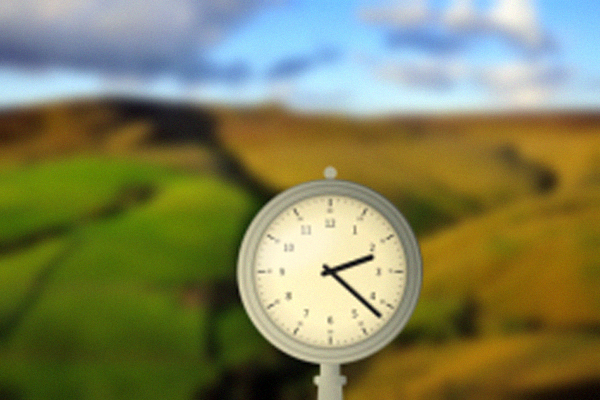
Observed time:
h=2 m=22
